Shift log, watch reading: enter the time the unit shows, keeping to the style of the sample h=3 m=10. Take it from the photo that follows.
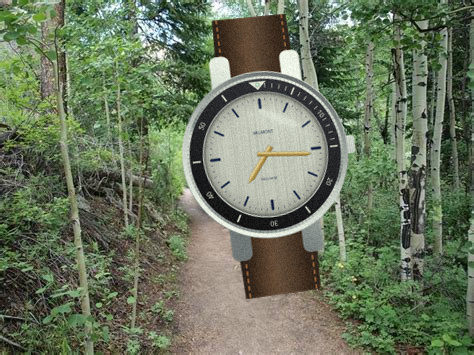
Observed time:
h=7 m=16
